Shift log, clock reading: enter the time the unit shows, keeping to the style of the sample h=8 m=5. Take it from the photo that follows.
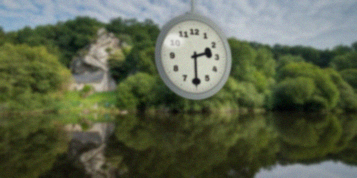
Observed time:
h=2 m=30
